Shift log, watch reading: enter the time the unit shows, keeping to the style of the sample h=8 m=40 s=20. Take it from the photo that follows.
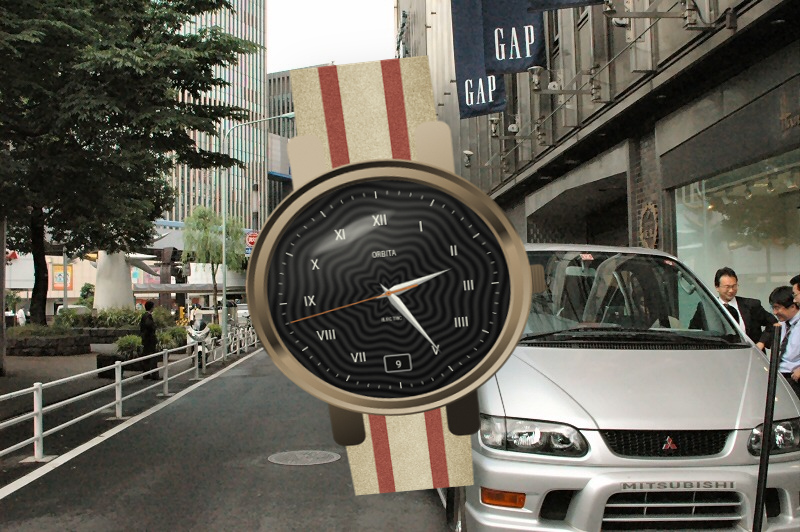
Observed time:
h=2 m=24 s=43
